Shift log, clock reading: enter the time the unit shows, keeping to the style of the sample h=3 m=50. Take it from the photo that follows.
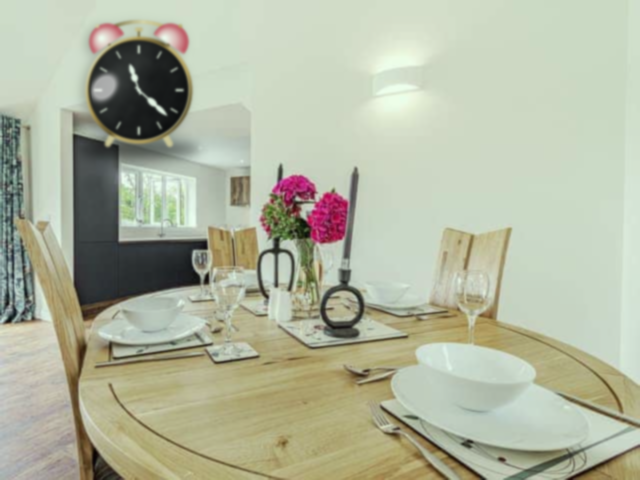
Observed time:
h=11 m=22
